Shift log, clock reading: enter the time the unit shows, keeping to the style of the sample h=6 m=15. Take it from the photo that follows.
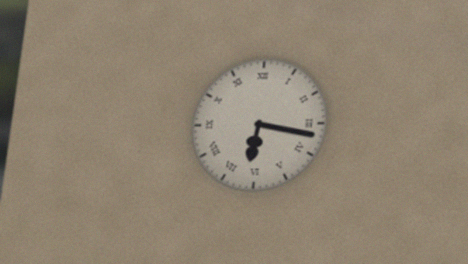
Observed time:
h=6 m=17
